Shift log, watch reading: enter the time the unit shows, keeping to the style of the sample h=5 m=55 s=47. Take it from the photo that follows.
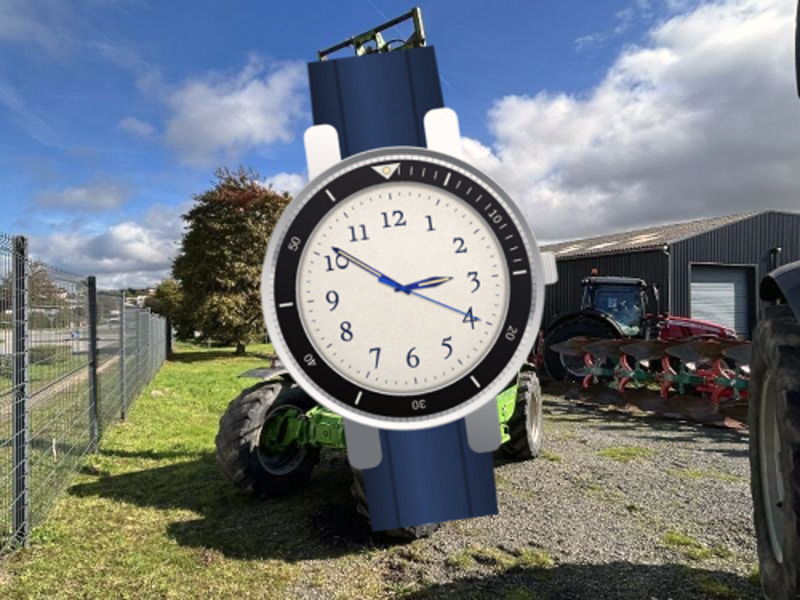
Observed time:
h=2 m=51 s=20
